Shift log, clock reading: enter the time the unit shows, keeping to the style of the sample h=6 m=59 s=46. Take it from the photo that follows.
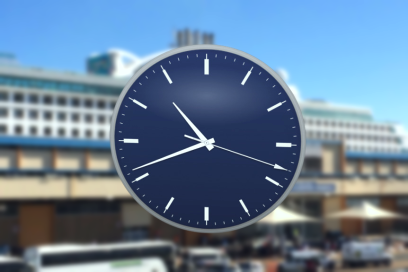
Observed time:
h=10 m=41 s=18
